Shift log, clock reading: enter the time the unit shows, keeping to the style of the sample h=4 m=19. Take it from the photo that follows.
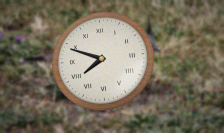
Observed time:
h=7 m=49
